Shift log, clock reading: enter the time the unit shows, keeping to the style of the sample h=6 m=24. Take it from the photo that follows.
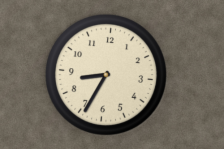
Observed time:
h=8 m=34
